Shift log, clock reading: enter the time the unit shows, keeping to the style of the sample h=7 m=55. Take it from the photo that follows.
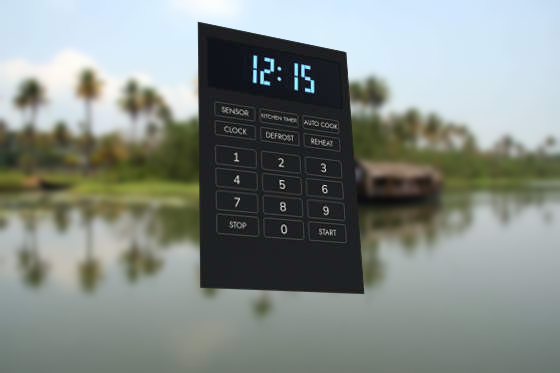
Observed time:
h=12 m=15
